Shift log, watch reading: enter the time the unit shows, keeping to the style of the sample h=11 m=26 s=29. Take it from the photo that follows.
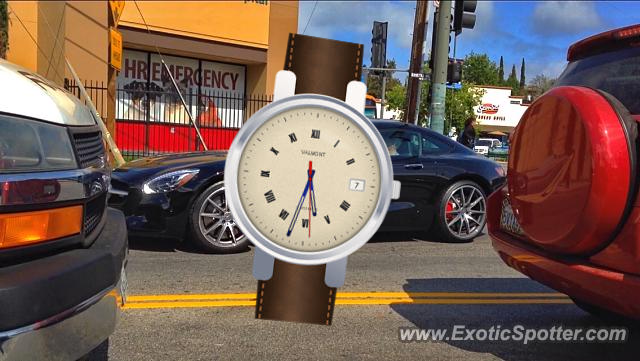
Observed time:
h=5 m=32 s=29
